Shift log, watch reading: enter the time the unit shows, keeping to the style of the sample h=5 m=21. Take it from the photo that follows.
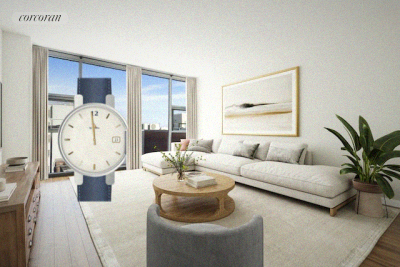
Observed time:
h=11 m=59
